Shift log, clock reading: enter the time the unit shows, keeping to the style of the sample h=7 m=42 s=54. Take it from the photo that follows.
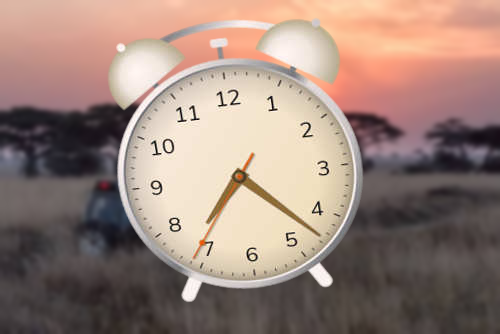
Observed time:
h=7 m=22 s=36
